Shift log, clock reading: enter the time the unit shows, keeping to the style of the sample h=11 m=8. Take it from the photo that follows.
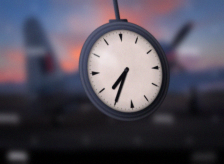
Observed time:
h=7 m=35
